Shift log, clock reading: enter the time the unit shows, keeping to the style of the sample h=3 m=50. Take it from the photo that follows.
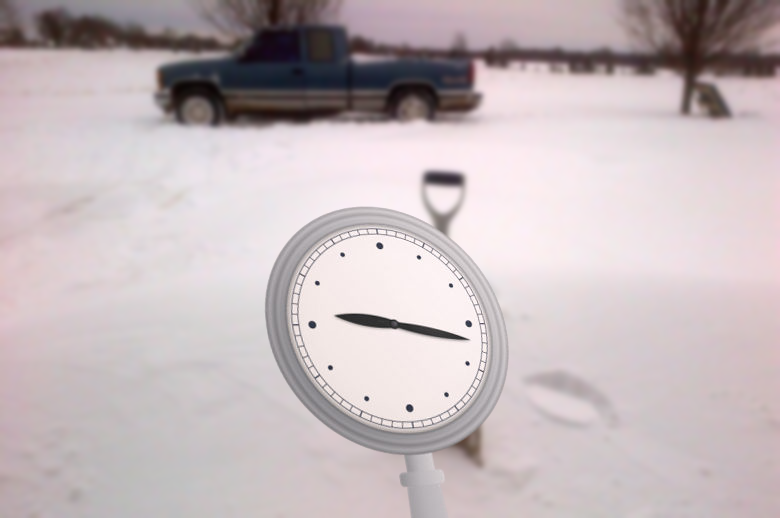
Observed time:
h=9 m=17
